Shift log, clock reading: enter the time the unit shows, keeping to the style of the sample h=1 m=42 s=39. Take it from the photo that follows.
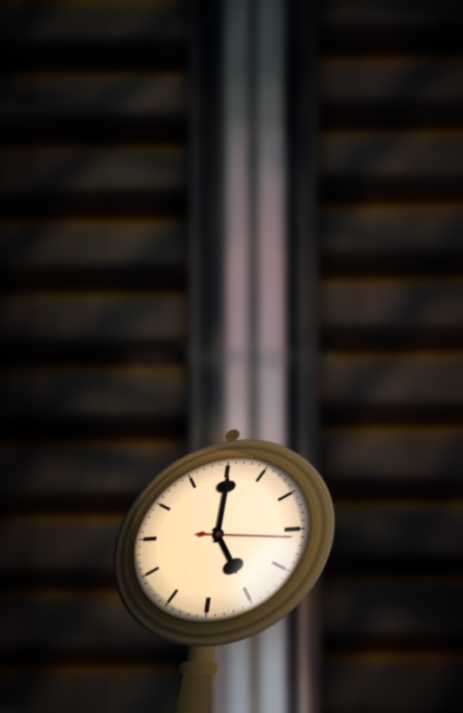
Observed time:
h=5 m=0 s=16
